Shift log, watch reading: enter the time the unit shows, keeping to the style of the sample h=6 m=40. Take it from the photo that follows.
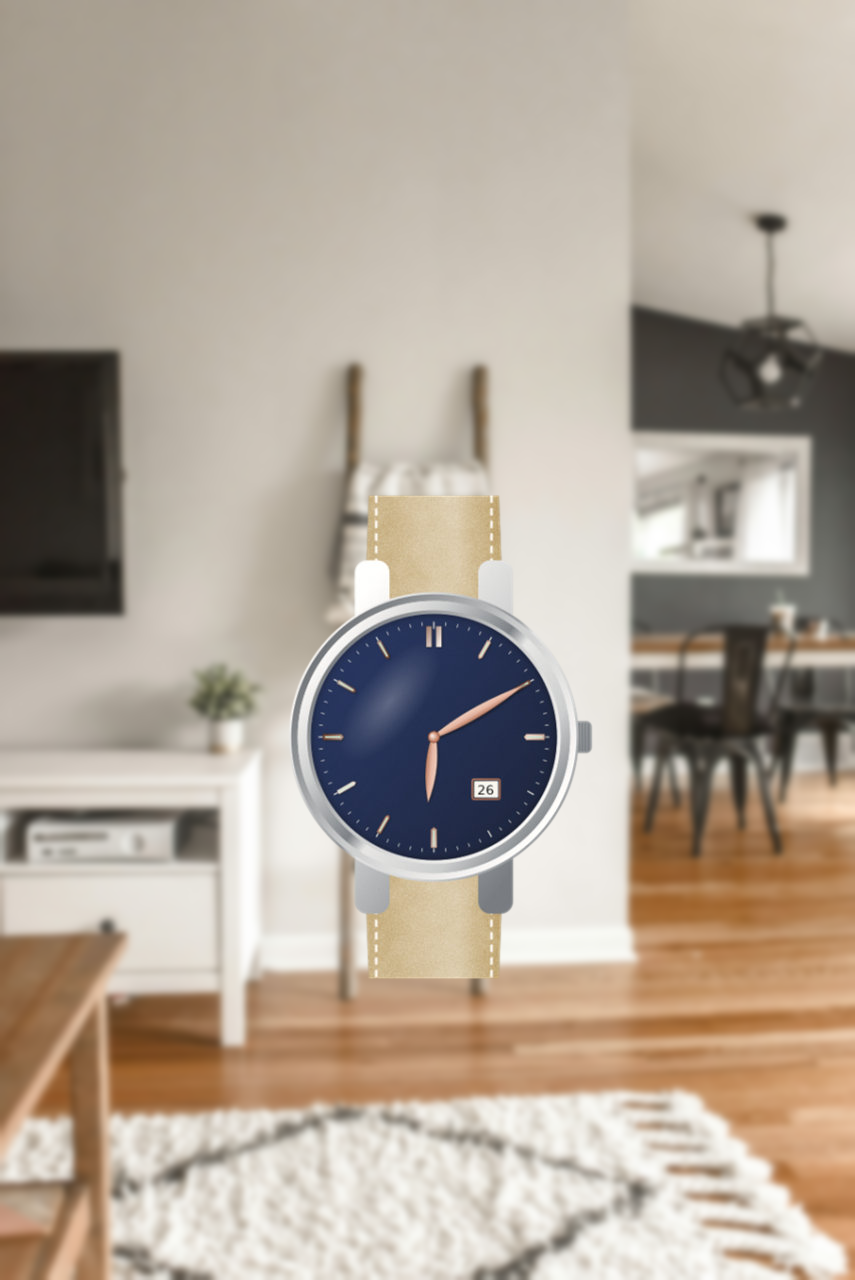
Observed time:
h=6 m=10
